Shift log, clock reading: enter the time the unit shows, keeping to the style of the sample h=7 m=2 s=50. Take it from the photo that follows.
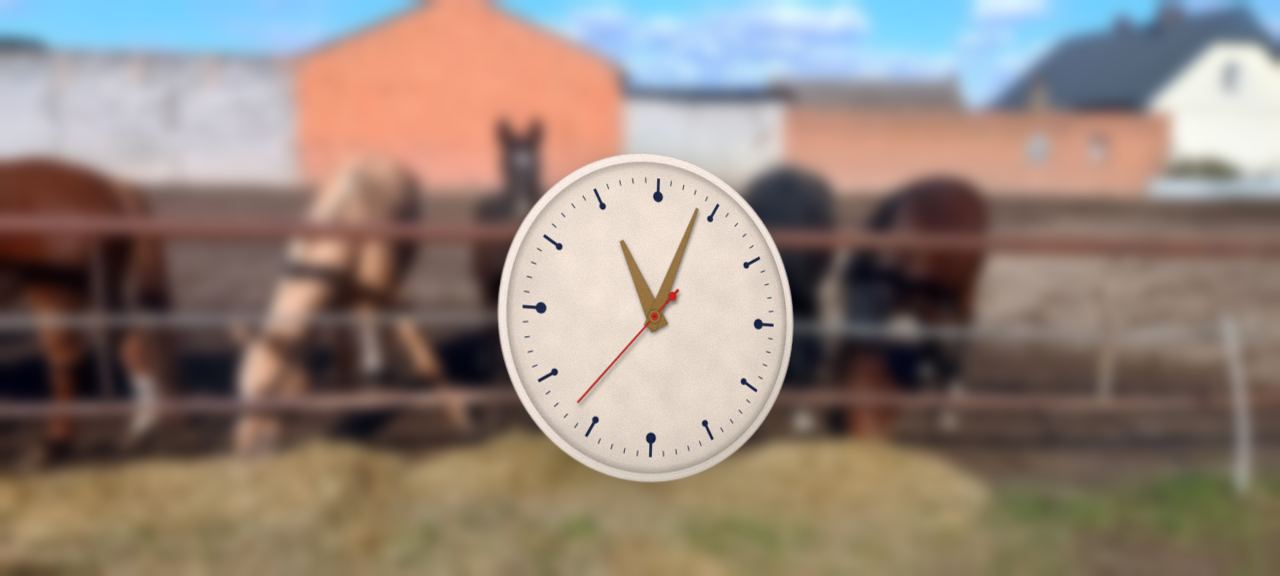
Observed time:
h=11 m=3 s=37
